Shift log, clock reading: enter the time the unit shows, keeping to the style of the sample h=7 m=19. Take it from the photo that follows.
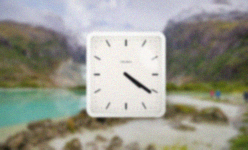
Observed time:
h=4 m=21
